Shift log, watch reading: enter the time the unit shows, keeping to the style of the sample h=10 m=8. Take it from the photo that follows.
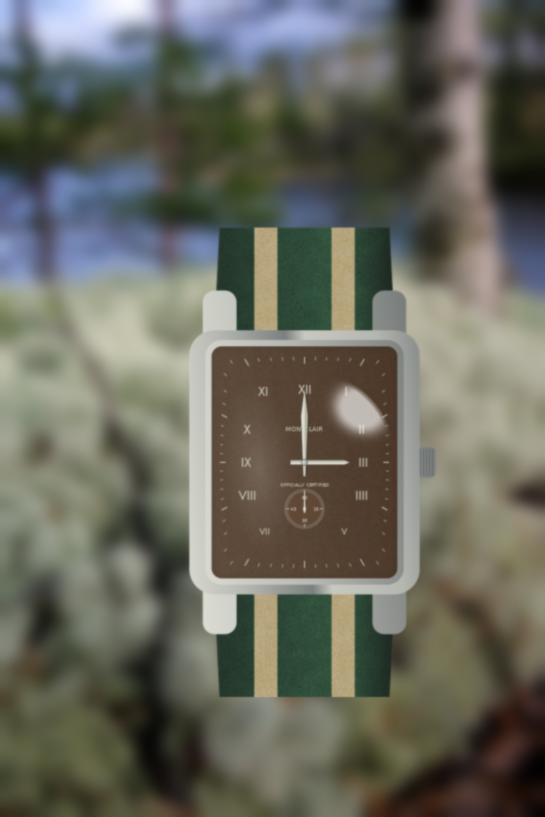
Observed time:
h=3 m=0
